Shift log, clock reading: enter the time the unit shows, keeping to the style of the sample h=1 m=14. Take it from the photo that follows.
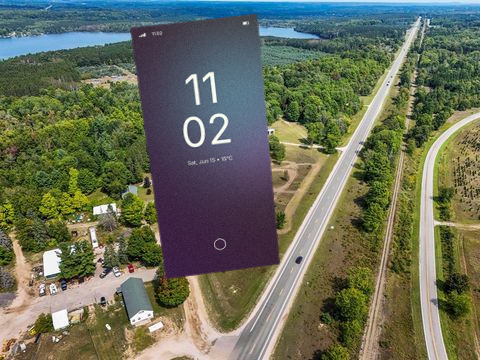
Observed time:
h=11 m=2
